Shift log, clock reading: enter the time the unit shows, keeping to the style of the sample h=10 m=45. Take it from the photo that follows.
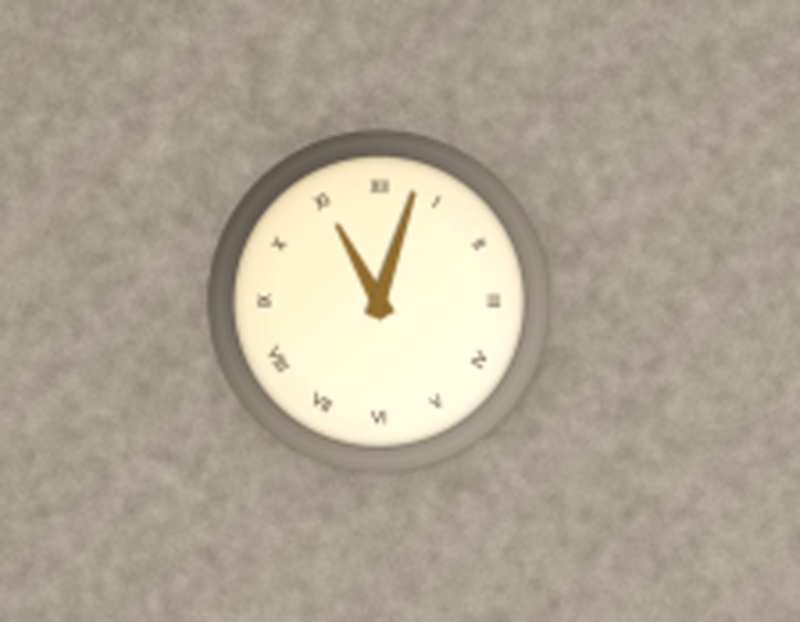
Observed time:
h=11 m=3
